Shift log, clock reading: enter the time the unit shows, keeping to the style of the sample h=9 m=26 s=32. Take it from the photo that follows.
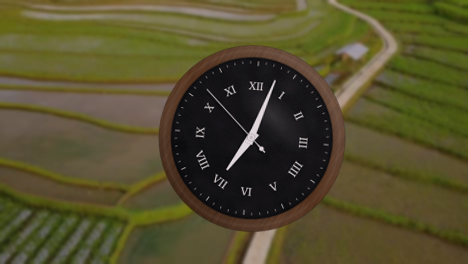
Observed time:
h=7 m=2 s=52
